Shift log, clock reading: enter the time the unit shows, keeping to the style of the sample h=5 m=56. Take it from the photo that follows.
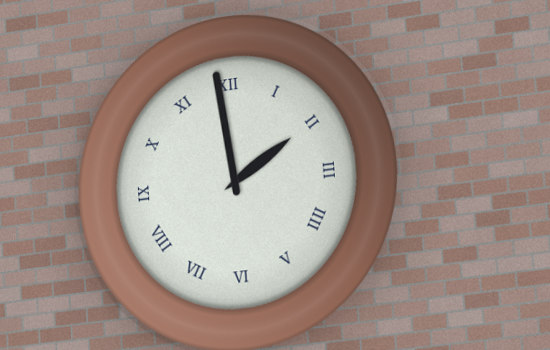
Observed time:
h=1 m=59
